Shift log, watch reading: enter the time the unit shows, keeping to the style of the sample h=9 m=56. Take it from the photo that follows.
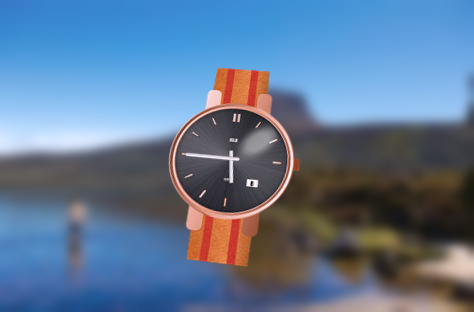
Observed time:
h=5 m=45
